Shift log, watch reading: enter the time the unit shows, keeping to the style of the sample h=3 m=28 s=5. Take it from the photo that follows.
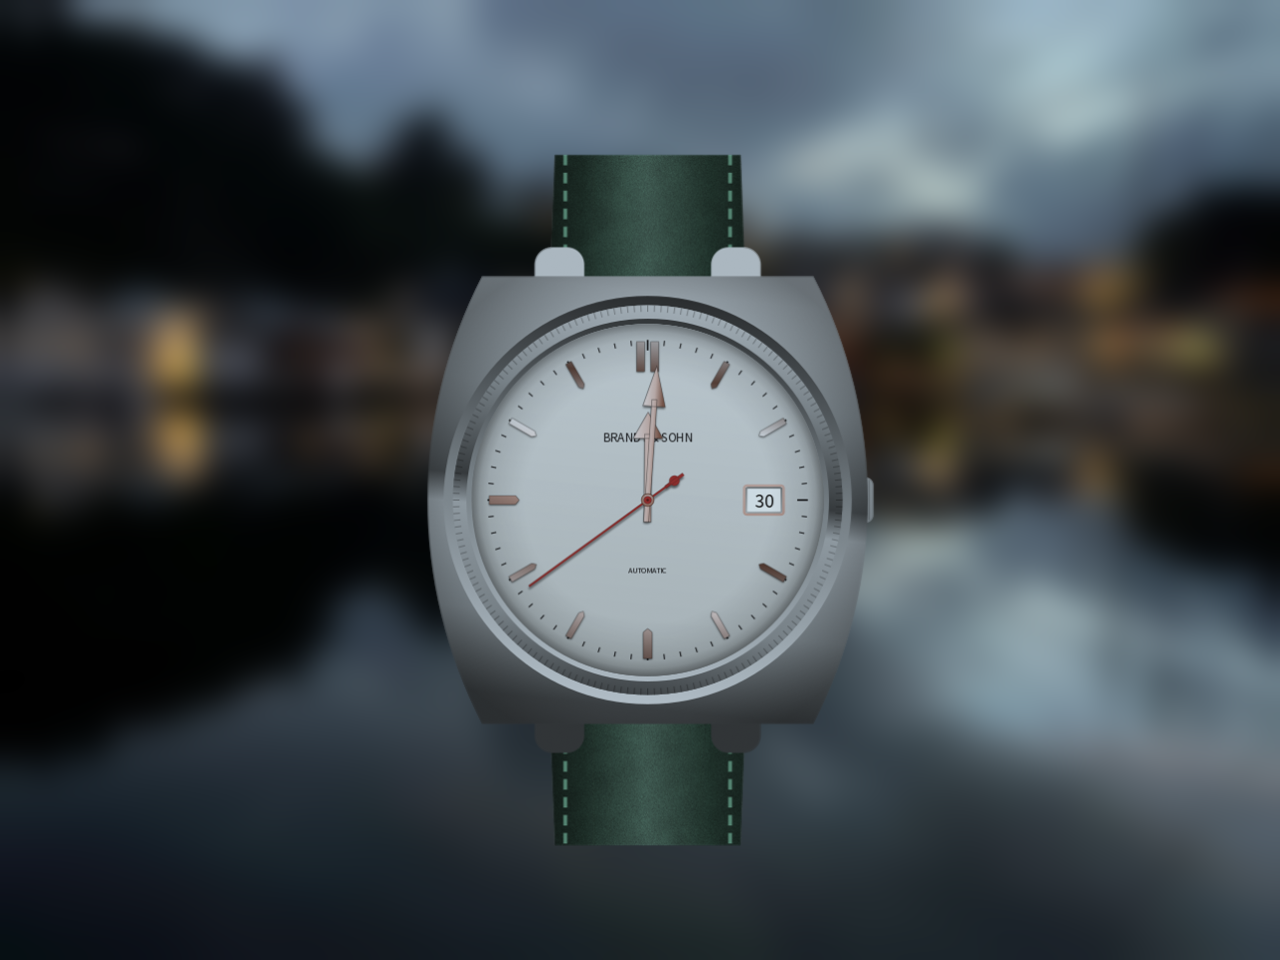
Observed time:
h=12 m=0 s=39
